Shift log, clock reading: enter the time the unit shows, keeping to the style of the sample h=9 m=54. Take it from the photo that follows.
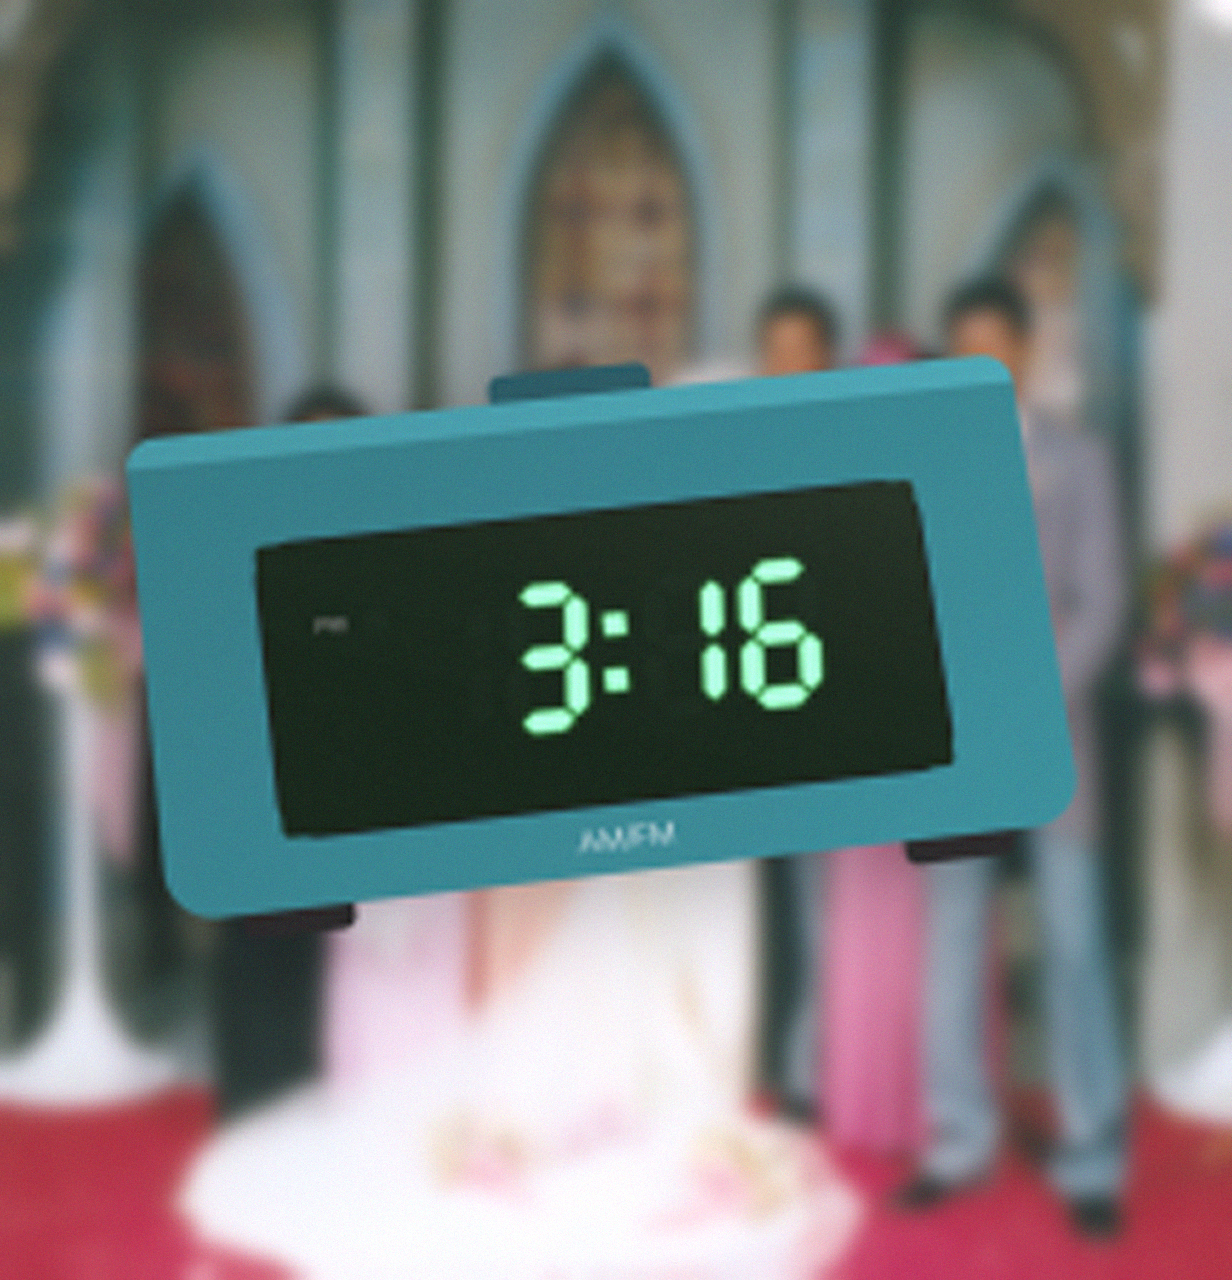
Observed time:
h=3 m=16
